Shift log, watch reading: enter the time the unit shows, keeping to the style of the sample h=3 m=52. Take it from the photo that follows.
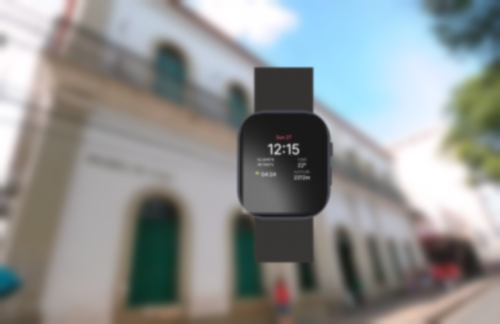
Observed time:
h=12 m=15
